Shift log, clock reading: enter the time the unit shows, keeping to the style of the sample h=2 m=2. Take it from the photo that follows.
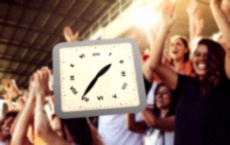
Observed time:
h=1 m=36
